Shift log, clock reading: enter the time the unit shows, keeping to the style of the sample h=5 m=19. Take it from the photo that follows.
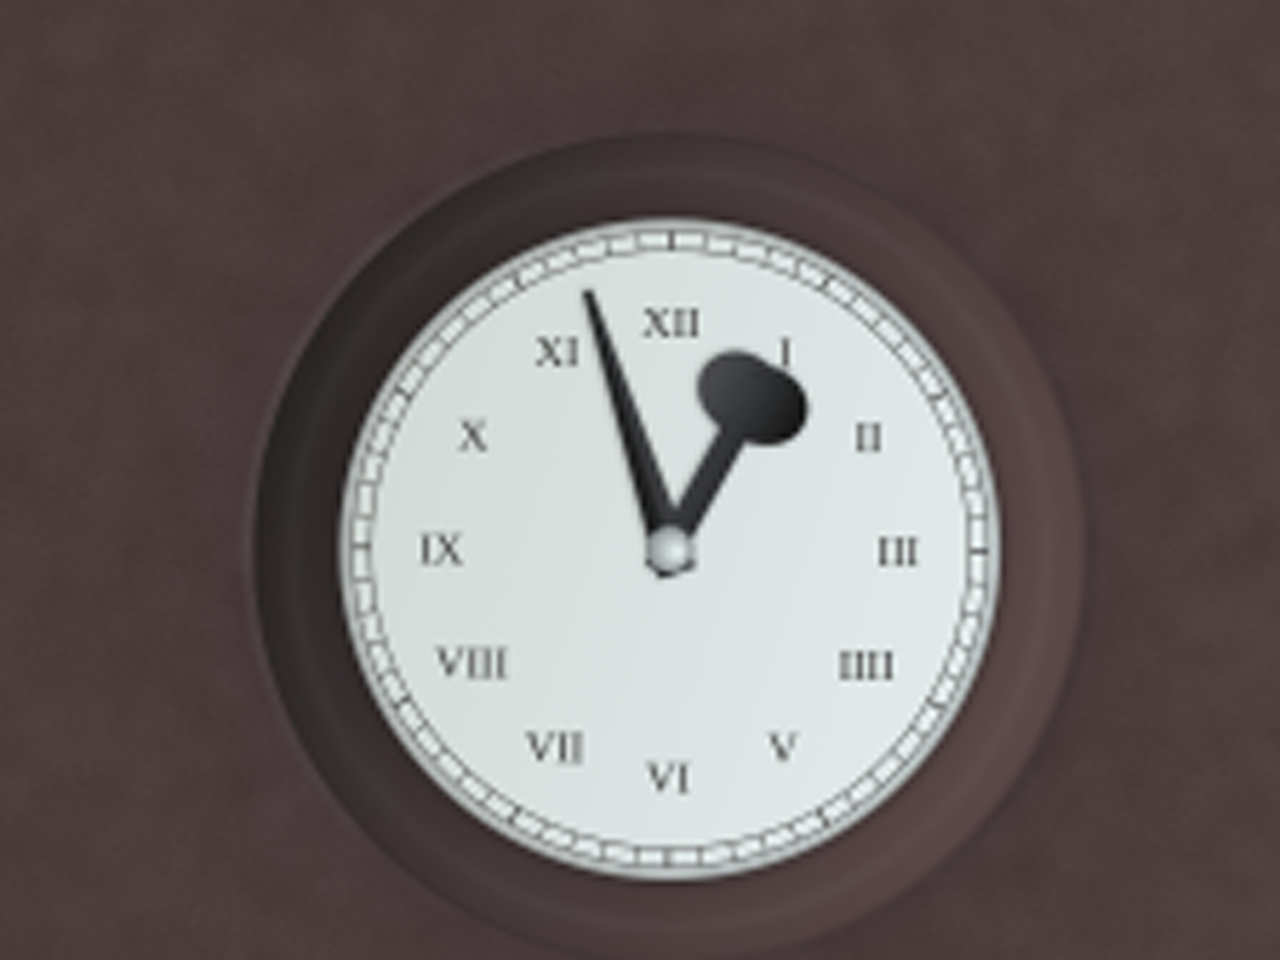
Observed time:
h=12 m=57
